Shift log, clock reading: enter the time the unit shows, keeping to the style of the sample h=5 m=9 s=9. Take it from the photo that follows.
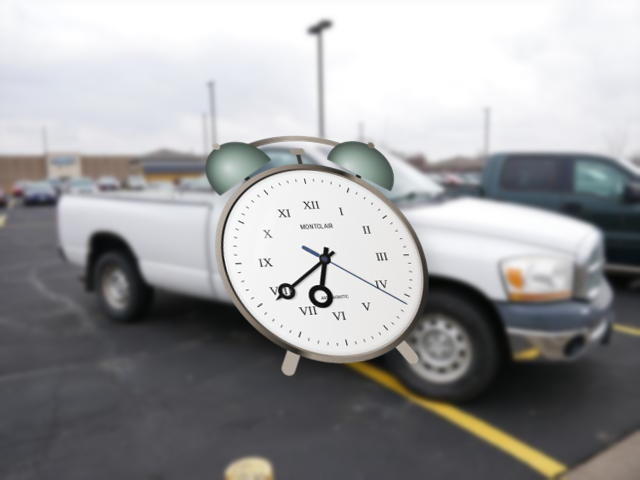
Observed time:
h=6 m=39 s=21
